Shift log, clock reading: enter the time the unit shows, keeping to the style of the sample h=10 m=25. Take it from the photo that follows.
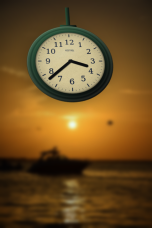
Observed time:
h=3 m=38
